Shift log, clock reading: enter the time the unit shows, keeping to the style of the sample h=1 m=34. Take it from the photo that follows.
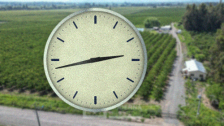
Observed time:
h=2 m=43
